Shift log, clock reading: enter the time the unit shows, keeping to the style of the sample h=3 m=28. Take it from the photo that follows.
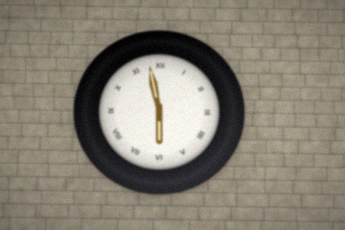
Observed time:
h=5 m=58
